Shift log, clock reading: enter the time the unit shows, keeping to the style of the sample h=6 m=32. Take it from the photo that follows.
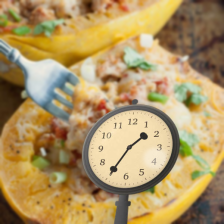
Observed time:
h=1 m=35
